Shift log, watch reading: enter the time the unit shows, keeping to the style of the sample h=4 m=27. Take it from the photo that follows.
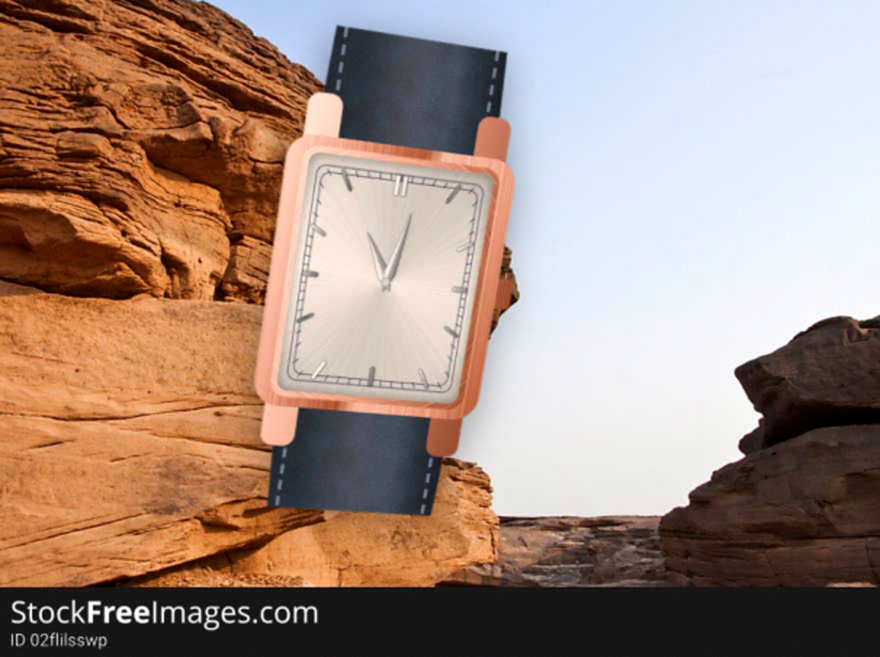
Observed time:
h=11 m=2
